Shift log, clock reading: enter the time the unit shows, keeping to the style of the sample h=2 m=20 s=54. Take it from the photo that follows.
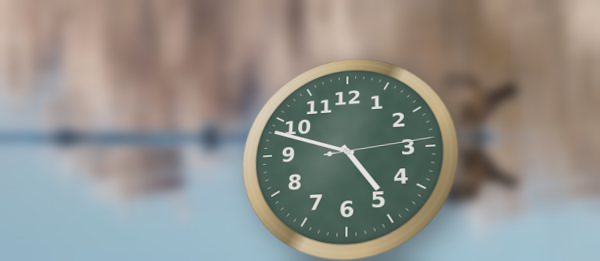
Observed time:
h=4 m=48 s=14
